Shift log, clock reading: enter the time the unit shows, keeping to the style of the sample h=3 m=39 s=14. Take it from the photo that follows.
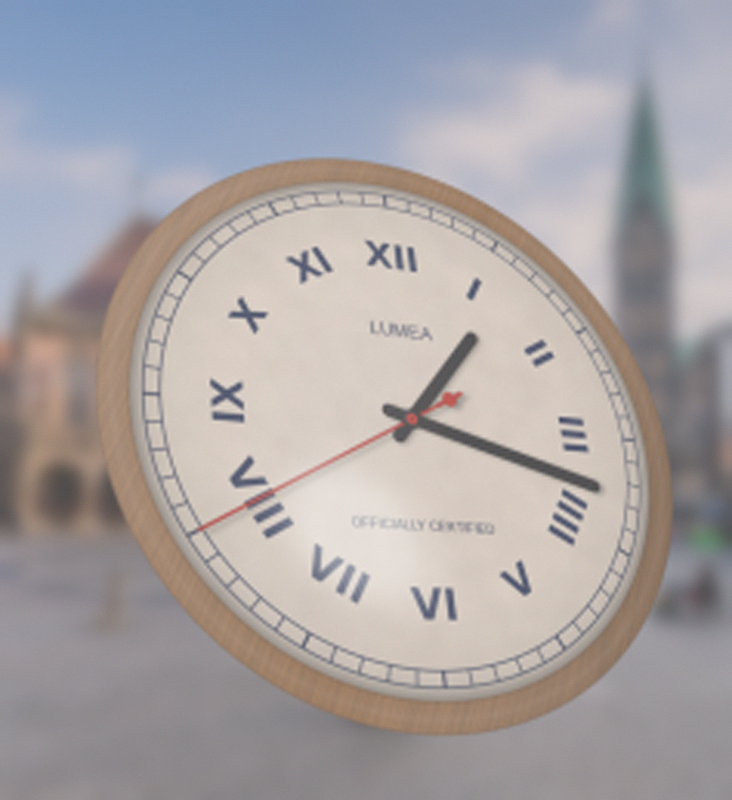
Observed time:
h=1 m=17 s=40
